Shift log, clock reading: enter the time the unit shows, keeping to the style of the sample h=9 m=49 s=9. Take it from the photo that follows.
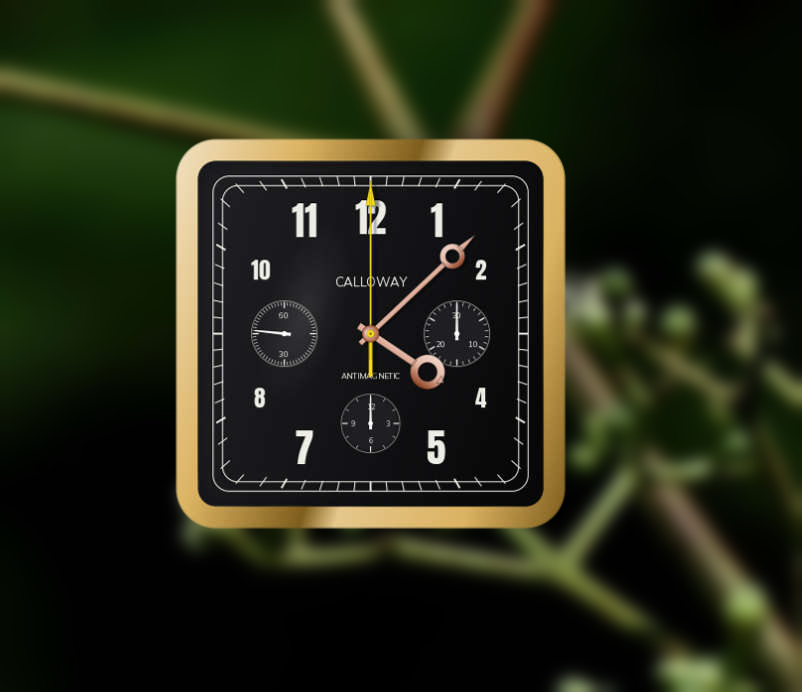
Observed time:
h=4 m=7 s=46
